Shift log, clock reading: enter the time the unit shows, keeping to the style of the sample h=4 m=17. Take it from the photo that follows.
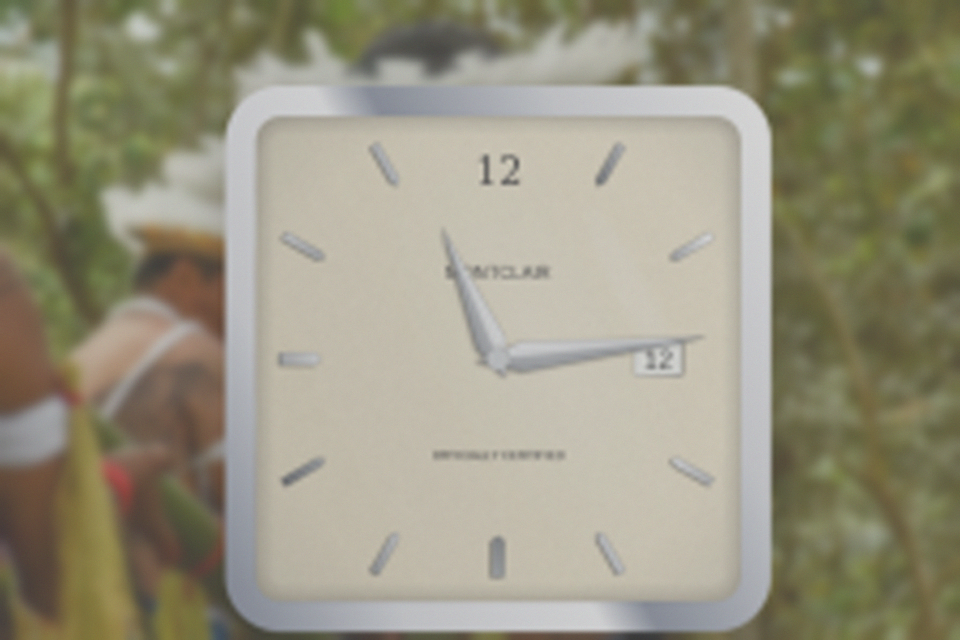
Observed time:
h=11 m=14
